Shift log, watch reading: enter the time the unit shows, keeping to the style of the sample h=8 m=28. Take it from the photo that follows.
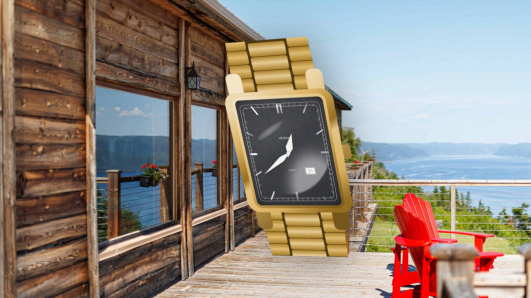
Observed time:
h=12 m=39
